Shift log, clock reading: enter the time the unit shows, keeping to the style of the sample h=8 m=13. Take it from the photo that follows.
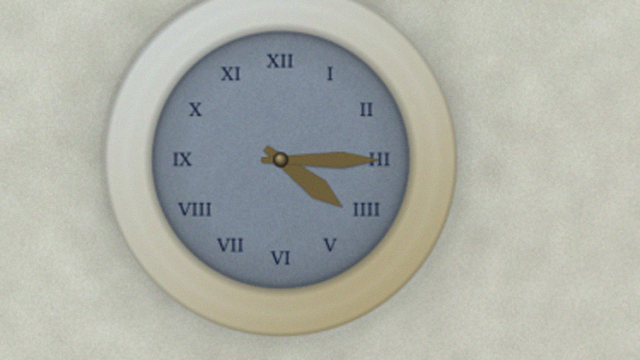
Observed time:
h=4 m=15
